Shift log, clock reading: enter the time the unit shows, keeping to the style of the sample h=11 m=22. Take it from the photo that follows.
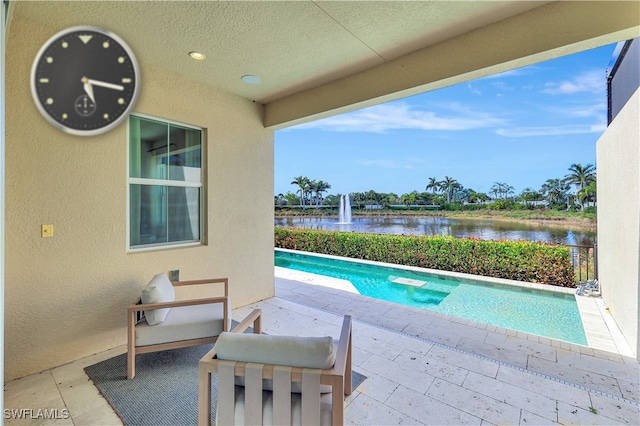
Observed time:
h=5 m=17
